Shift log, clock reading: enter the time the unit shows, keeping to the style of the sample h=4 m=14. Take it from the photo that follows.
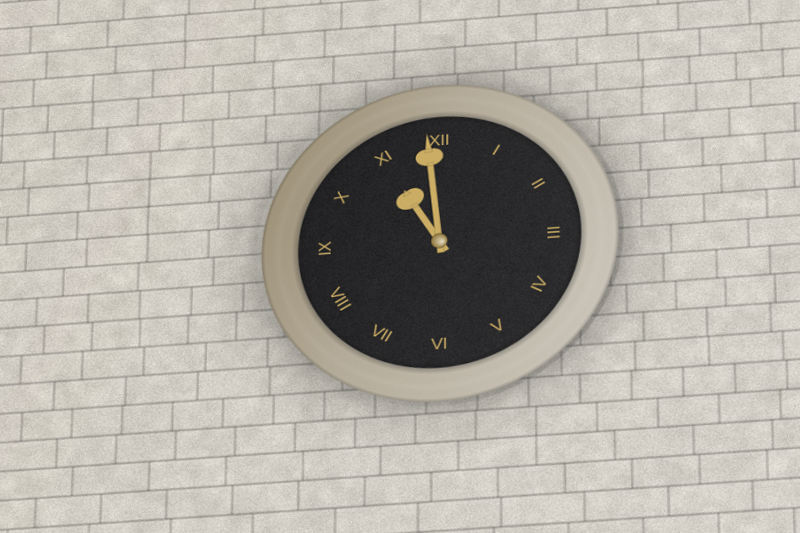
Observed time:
h=10 m=59
